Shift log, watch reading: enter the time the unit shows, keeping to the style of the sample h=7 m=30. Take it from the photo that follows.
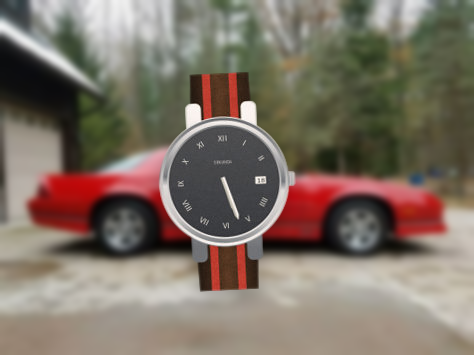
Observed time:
h=5 m=27
